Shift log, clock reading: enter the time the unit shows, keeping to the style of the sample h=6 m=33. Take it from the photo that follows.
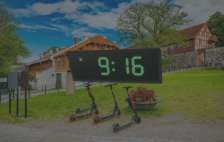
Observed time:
h=9 m=16
